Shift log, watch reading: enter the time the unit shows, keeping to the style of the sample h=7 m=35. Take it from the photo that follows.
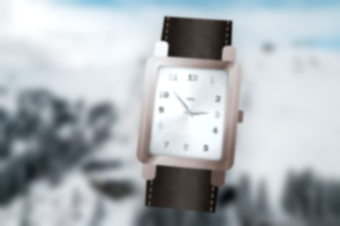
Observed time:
h=2 m=53
